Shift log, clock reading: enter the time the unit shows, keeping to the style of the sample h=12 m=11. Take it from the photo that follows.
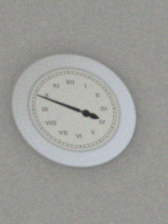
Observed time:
h=3 m=49
